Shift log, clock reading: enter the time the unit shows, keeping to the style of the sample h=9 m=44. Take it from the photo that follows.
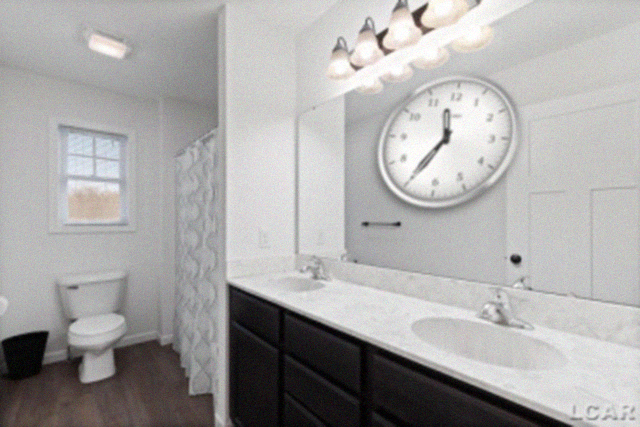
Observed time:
h=11 m=35
